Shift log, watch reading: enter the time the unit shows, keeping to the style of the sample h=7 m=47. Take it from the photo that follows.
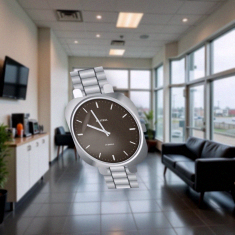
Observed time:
h=9 m=57
